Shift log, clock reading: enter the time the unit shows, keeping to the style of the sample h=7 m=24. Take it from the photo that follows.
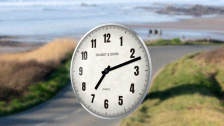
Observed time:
h=7 m=12
